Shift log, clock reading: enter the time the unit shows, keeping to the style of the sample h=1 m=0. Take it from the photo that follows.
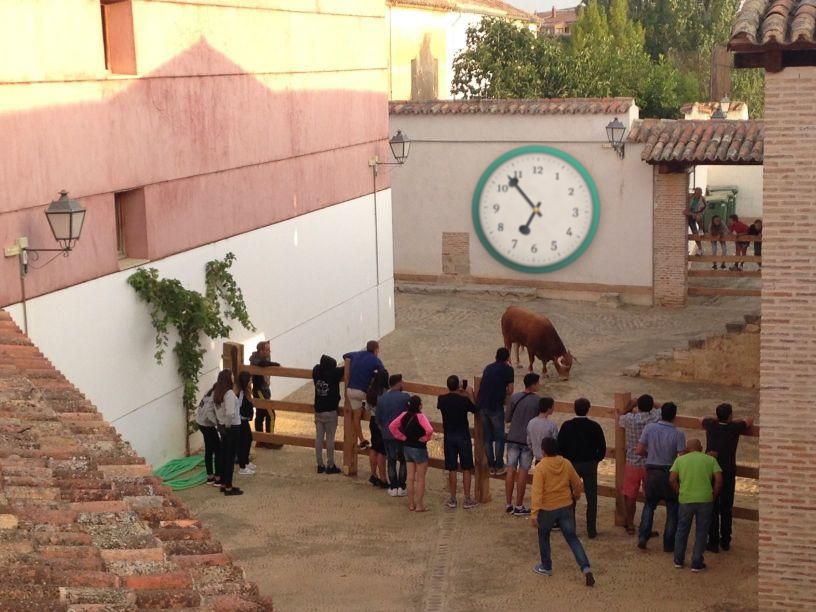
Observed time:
h=6 m=53
